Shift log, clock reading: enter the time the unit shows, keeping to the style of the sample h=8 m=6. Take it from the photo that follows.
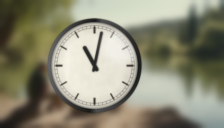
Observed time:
h=11 m=2
